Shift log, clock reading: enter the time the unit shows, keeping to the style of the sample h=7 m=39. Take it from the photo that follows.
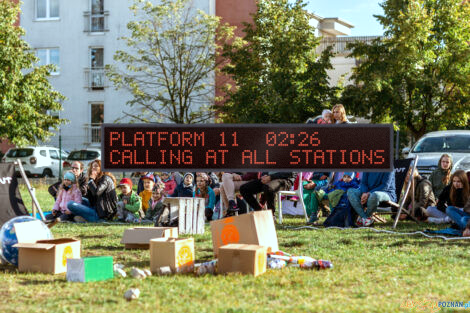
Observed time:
h=2 m=26
